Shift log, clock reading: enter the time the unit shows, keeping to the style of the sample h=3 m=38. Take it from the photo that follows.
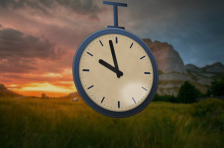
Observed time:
h=9 m=58
